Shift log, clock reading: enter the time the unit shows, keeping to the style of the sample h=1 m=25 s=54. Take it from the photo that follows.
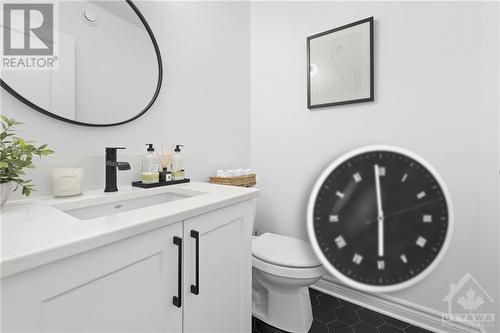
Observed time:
h=5 m=59 s=12
